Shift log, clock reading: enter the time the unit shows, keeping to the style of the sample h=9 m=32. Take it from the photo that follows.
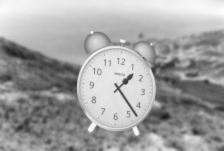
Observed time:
h=1 m=23
